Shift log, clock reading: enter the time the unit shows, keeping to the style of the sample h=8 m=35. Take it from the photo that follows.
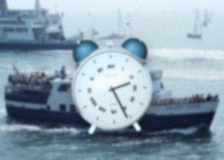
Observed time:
h=2 m=26
